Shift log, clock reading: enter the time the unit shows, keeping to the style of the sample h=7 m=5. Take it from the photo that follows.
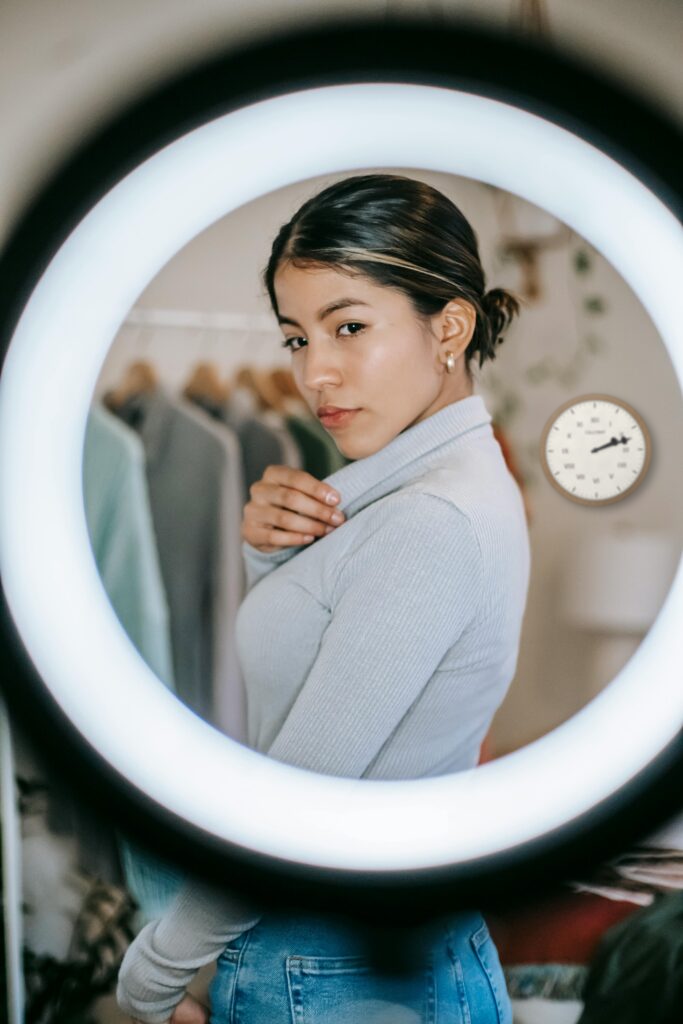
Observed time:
h=2 m=12
